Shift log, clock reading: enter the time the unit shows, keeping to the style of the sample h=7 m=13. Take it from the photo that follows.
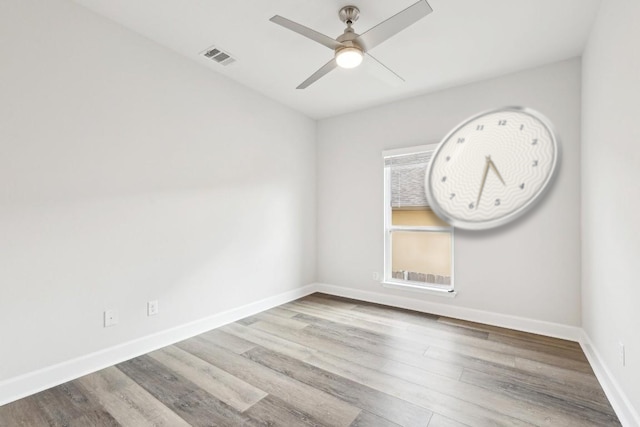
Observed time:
h=4 m=29
